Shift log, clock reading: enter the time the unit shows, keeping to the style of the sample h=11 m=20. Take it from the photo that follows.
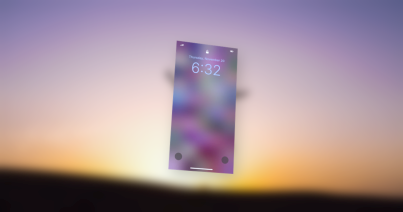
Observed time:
h=6 m=32
